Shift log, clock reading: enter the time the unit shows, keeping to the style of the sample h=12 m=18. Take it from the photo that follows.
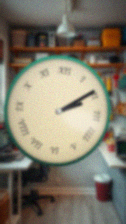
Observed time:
h=2 m=9
